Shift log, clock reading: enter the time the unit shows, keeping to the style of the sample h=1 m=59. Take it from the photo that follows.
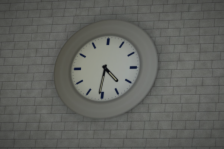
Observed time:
h=4 m=31
